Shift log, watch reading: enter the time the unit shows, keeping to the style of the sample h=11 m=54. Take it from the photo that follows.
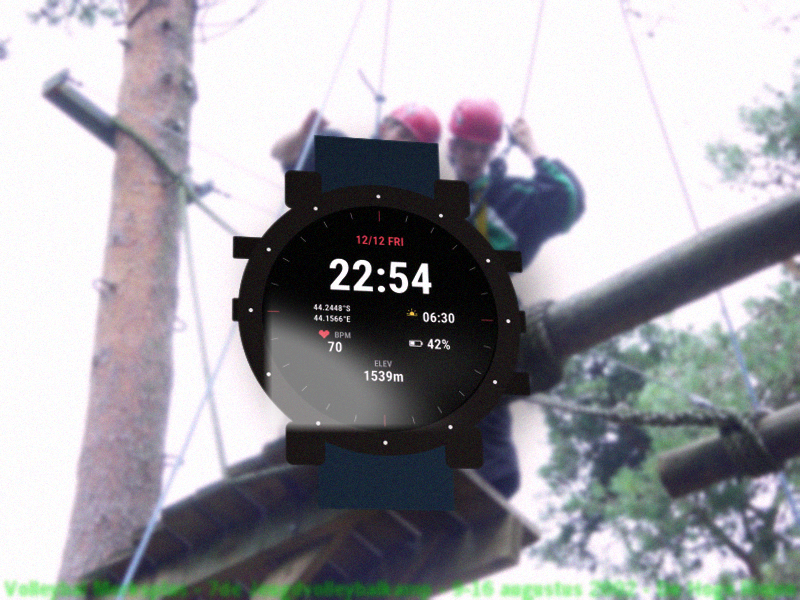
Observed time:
h=22 m=54
